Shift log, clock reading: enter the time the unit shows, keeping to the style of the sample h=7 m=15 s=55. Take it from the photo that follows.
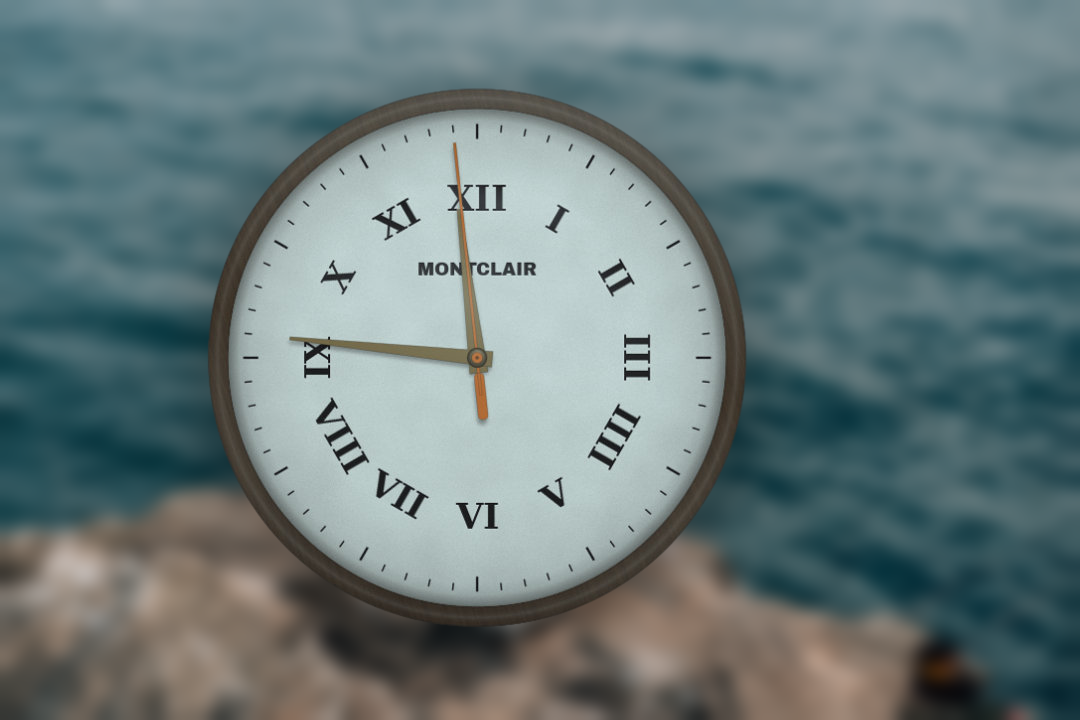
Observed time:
h=11 m=45 s=59
